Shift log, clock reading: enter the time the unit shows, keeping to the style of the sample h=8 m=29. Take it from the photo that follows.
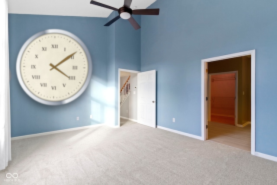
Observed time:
h=4 m=9
